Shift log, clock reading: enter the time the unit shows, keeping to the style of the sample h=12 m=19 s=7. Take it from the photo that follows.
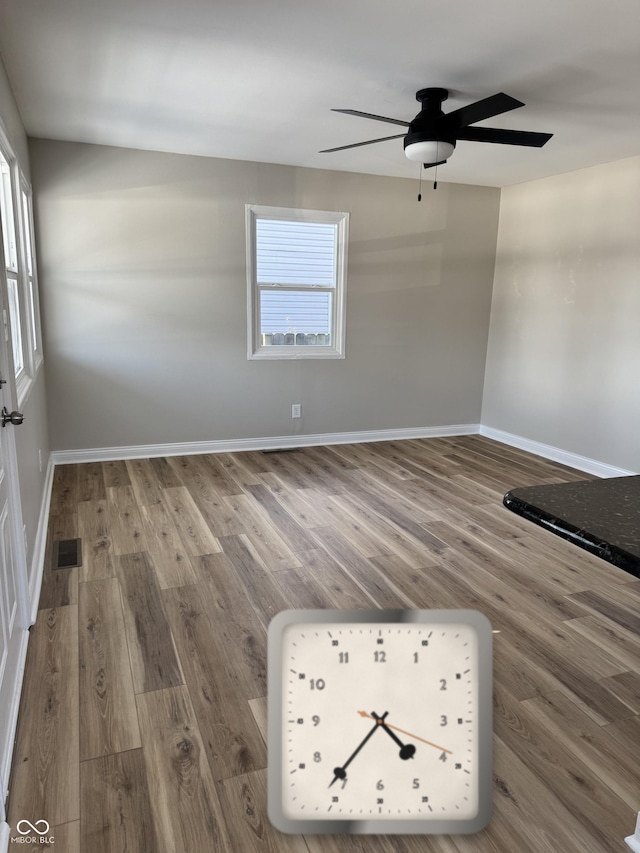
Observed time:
h=4 m=36 s=19
